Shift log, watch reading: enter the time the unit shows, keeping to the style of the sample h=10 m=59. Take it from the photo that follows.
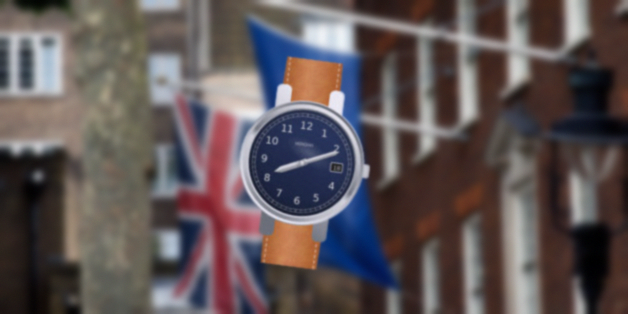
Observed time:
h=8 m=11
